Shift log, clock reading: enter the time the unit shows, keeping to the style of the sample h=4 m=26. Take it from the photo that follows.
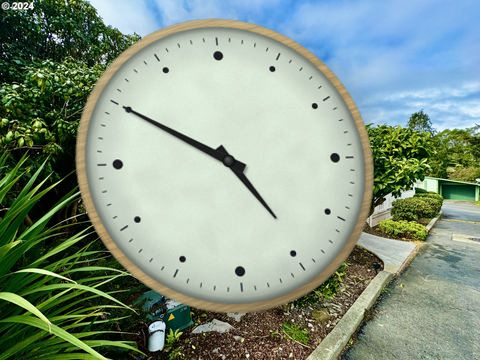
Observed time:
h=4 m=50
